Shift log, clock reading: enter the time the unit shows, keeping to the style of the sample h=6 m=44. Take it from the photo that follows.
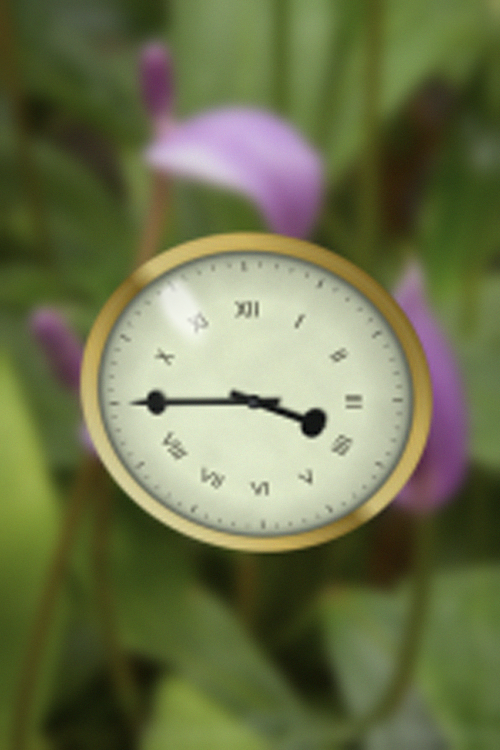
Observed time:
h=3 m=45
